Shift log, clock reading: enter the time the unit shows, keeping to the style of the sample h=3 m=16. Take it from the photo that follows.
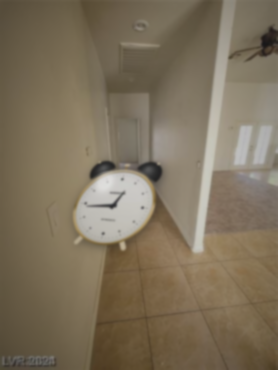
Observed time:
h=12 m=44
